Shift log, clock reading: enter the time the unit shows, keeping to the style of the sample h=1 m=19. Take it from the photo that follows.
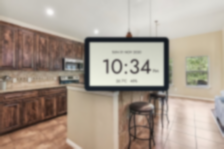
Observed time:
h=10 m=34
